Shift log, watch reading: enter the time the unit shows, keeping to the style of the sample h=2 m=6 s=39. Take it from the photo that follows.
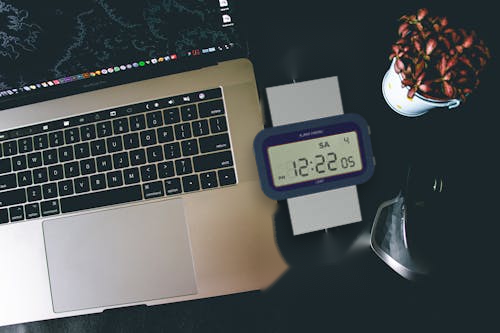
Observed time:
h=12 m=22 s=5
